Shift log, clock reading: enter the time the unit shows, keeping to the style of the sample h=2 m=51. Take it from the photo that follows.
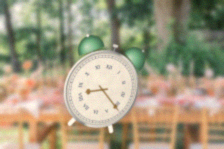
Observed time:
h=8 m=21
